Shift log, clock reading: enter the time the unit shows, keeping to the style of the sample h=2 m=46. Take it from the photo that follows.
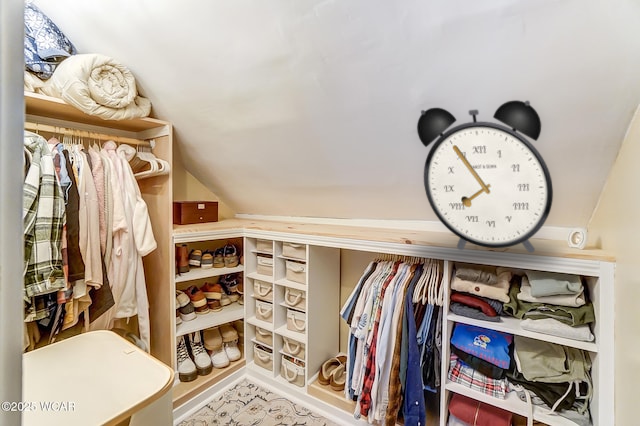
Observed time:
h=7 m=55
